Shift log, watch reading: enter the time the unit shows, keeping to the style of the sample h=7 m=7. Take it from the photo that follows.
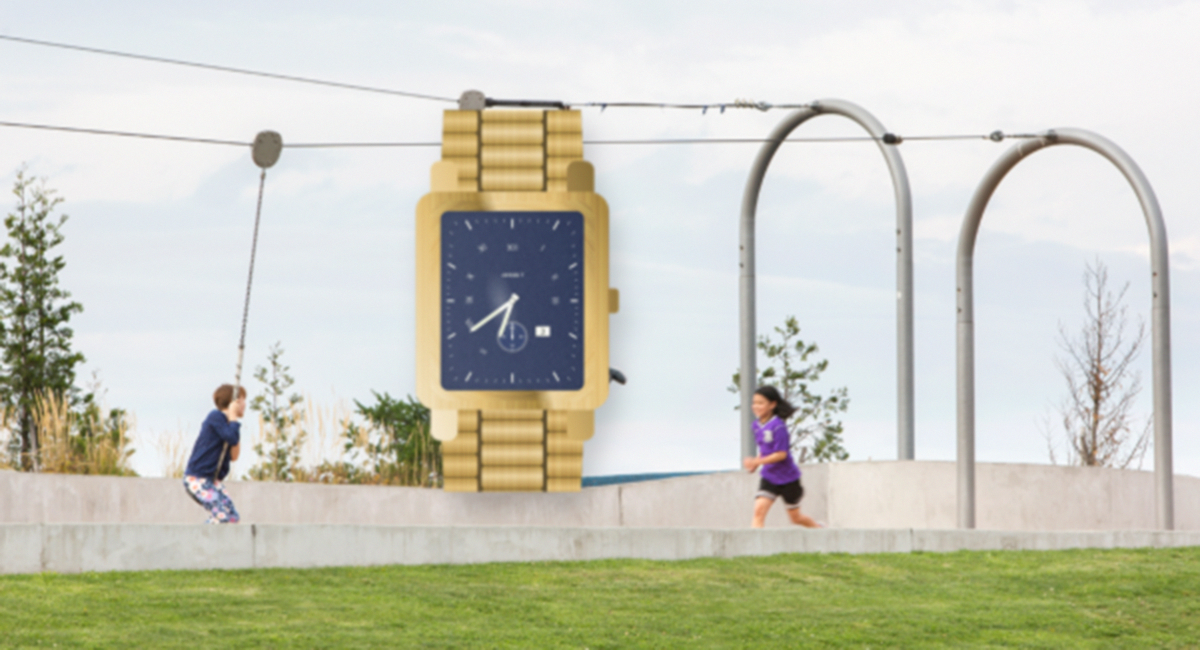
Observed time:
h=6 m=39
